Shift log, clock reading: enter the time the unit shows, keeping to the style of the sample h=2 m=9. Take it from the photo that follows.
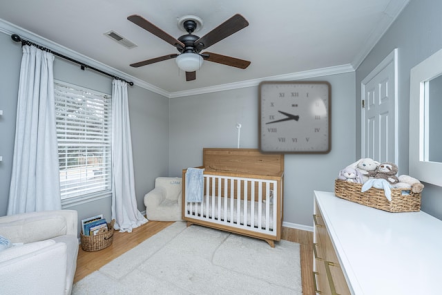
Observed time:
h=9 m=43
